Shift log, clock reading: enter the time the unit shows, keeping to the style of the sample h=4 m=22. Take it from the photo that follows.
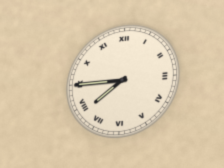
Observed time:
h=7 m=45
